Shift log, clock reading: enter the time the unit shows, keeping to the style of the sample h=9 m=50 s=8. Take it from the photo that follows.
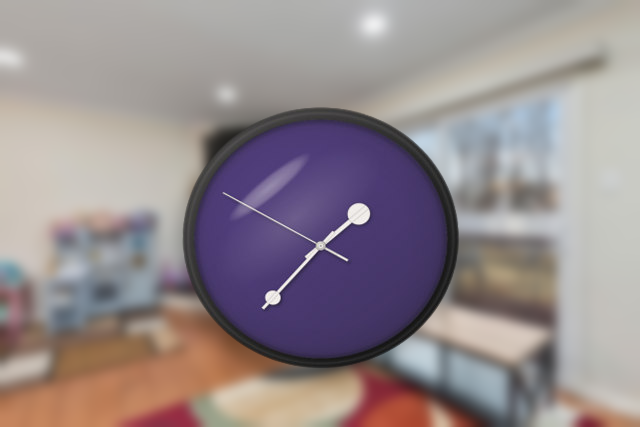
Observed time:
h=1 m=36 s=50
